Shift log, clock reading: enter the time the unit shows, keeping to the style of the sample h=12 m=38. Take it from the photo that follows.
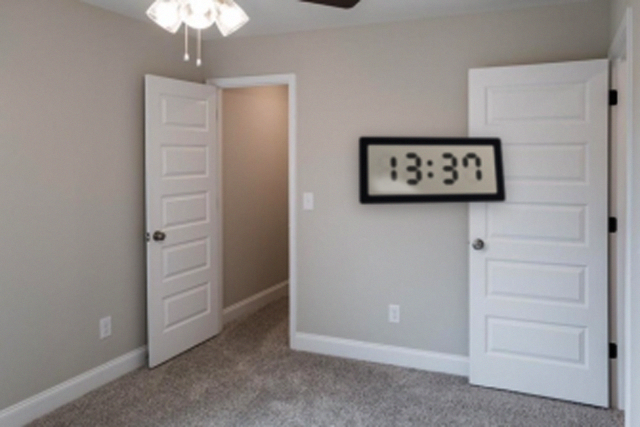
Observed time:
h=13 m=37
